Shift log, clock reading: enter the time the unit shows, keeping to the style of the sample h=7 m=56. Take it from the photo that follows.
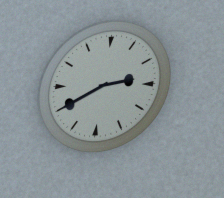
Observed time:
h=2 m=40
